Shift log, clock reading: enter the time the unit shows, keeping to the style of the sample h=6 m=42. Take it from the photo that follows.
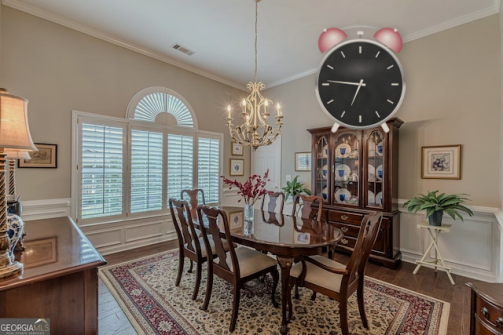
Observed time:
h=6 m=46
